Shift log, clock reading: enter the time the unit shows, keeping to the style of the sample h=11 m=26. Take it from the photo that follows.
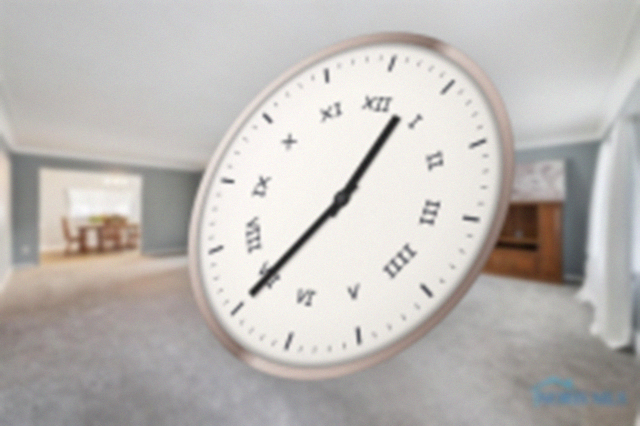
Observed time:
h=12 m=35
